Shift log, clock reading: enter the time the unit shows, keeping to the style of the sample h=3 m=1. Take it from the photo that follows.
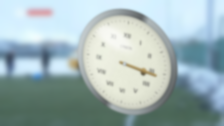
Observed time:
h=3 m=16
